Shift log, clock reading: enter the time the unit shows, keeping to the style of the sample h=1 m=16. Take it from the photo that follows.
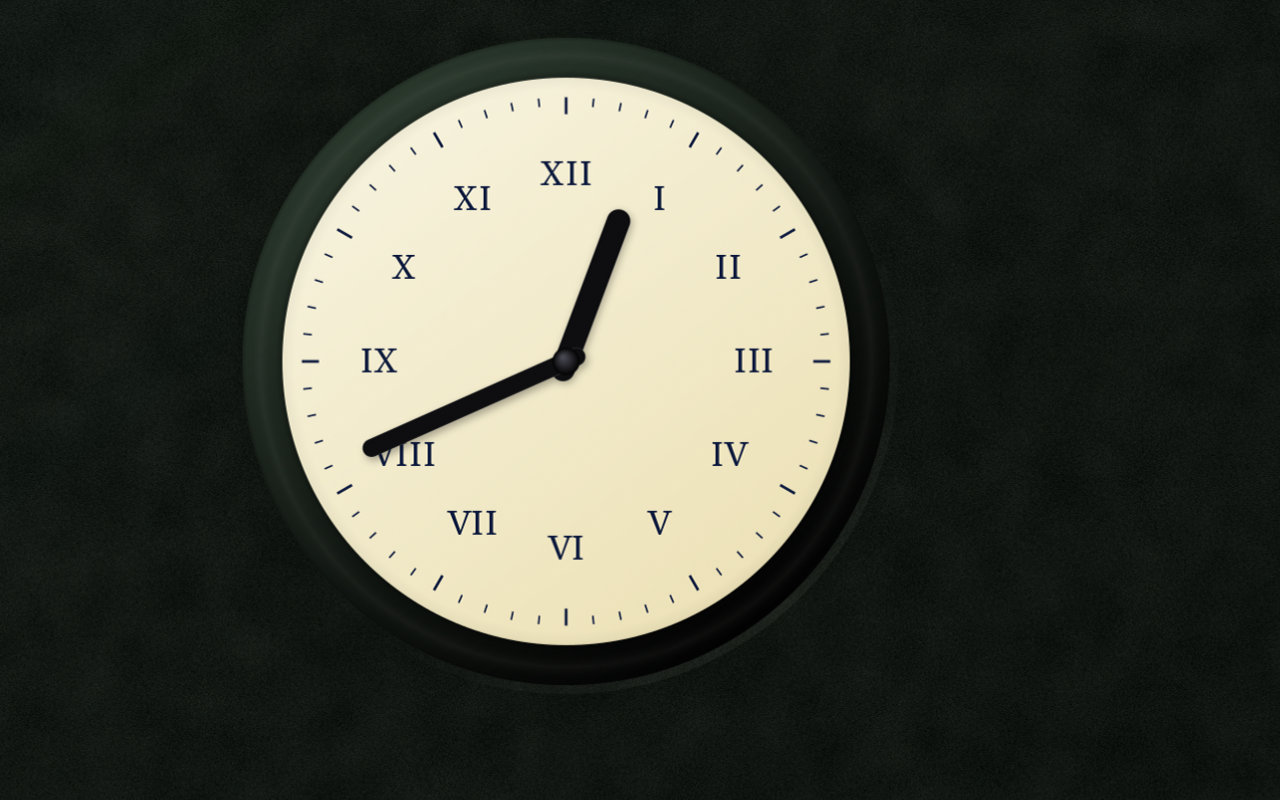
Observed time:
h=12 m=41
